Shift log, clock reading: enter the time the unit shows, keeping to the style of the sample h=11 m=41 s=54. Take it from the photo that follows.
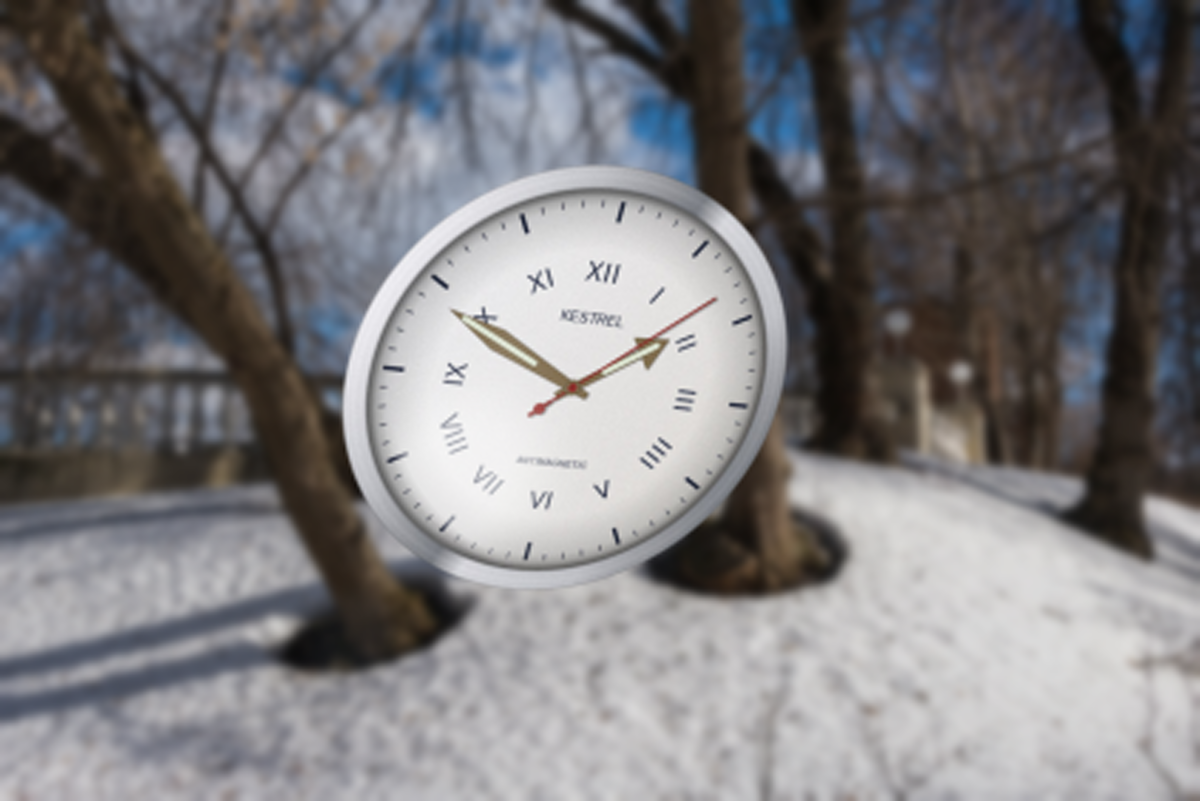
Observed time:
h=1 m=49 s=8
